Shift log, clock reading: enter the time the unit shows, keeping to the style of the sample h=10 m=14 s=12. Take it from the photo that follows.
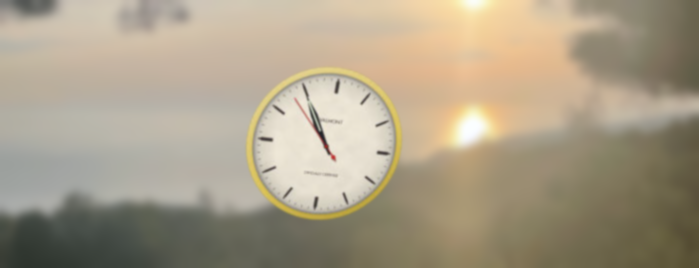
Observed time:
h=10 m=54 s=53
